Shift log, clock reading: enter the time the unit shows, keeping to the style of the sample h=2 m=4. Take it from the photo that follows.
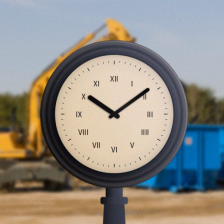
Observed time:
h=10 m=9
